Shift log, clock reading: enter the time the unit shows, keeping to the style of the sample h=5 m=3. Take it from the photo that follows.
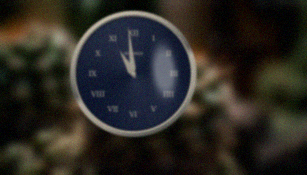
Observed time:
h=10 m=59
